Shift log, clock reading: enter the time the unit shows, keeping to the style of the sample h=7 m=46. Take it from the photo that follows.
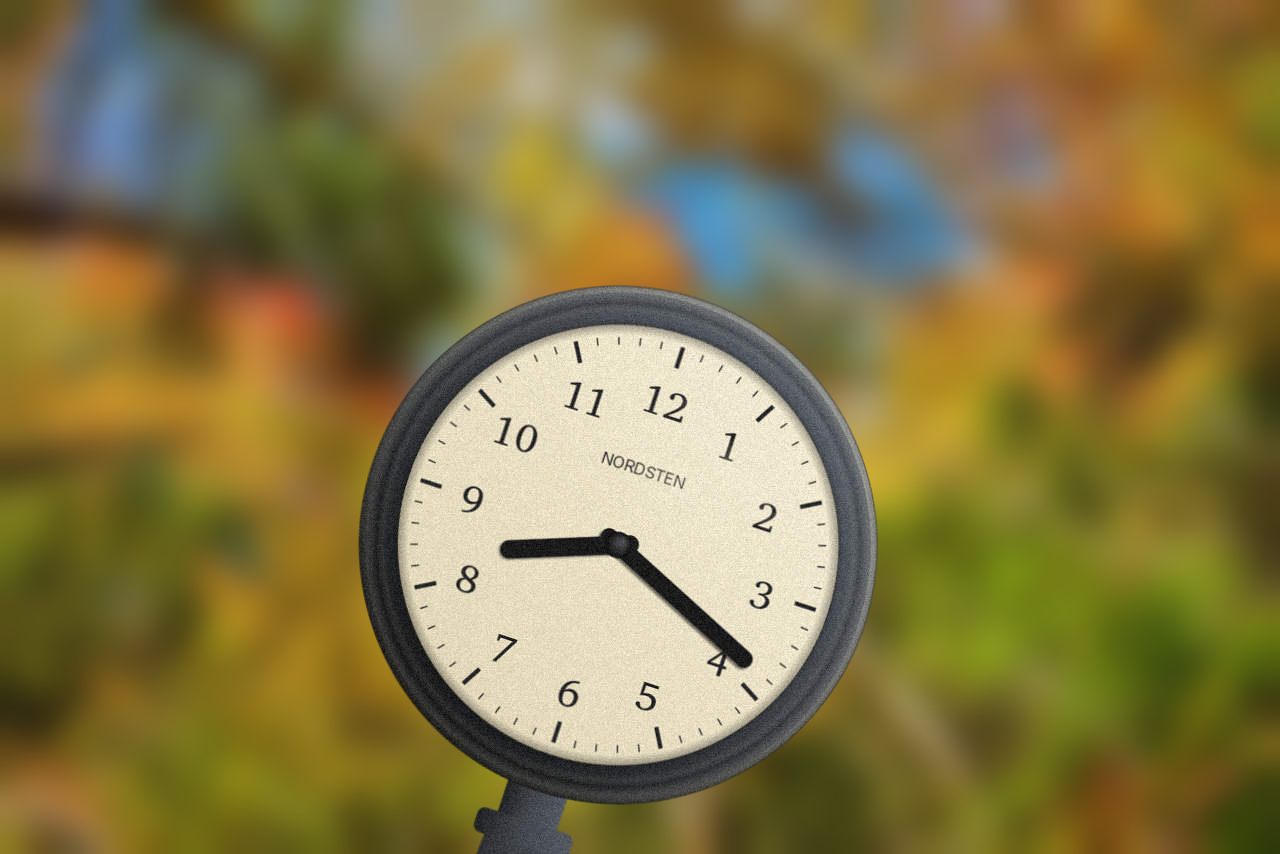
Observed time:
h=8 m=19
